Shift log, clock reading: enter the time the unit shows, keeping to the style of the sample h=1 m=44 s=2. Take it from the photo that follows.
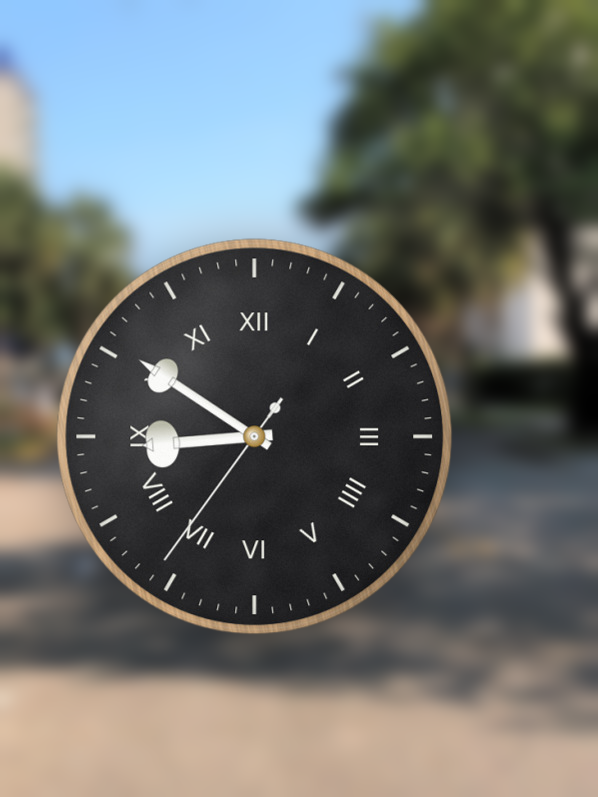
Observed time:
h=8 m=50 s=36
